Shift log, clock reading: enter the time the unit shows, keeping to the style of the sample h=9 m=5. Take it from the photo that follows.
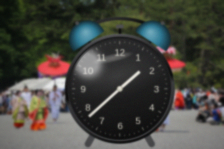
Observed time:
h=1 m=38
